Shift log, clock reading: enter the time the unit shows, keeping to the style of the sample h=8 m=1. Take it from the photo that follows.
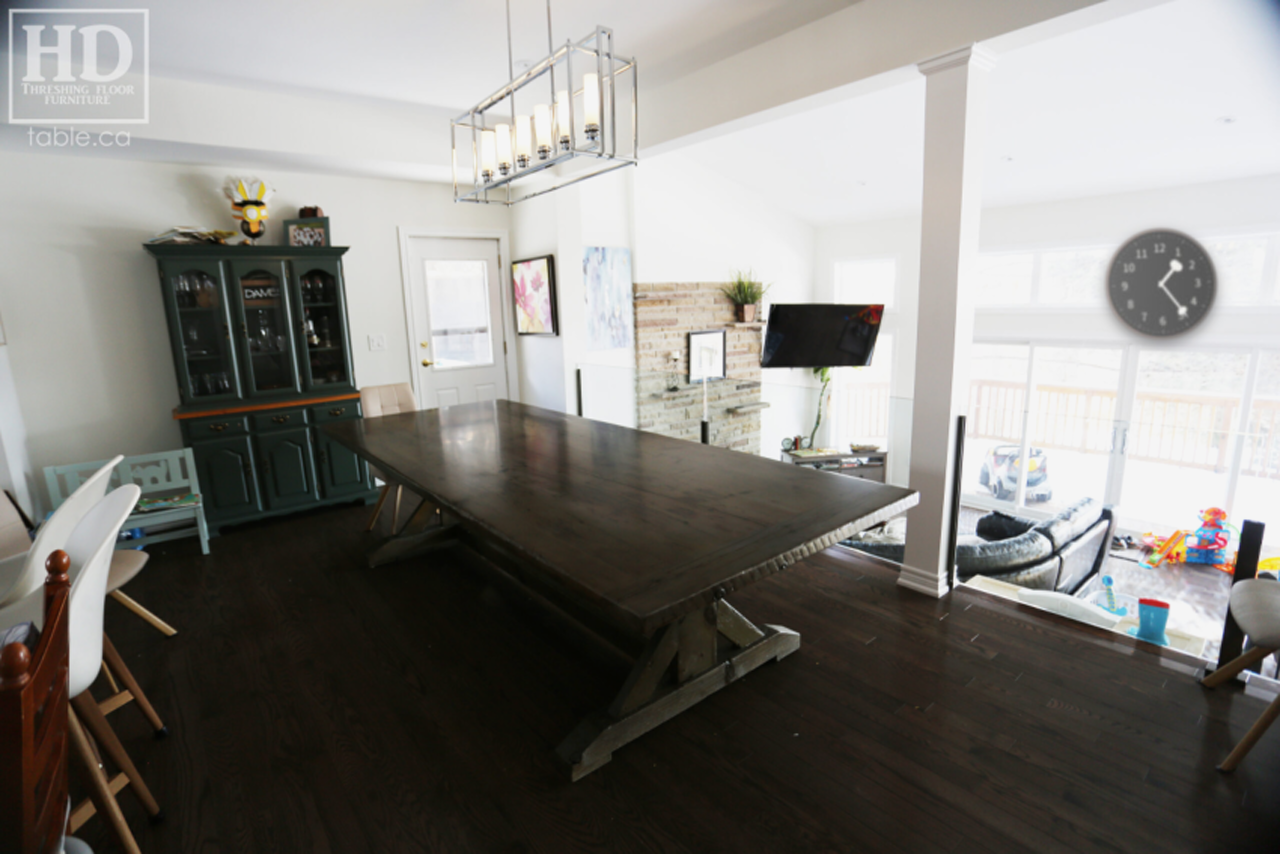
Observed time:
h=1 m=24
